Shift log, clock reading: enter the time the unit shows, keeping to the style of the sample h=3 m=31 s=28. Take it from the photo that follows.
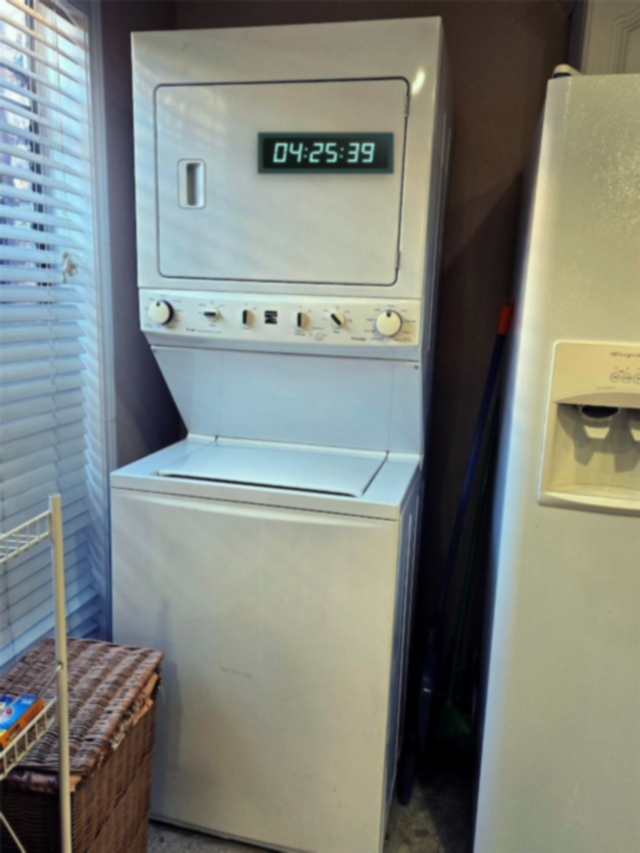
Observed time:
h=4 m=25 s=39
